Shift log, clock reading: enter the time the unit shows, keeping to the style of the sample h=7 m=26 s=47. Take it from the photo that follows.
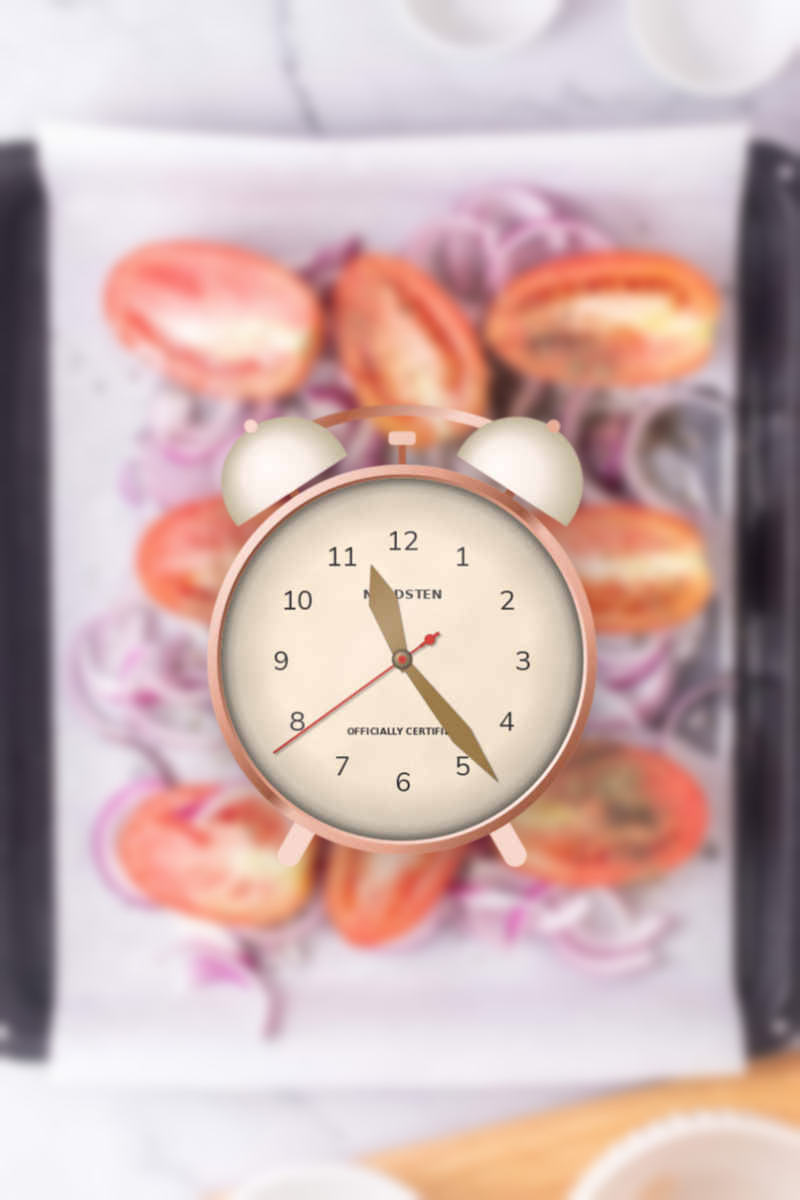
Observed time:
h=11 m=23 s=39
